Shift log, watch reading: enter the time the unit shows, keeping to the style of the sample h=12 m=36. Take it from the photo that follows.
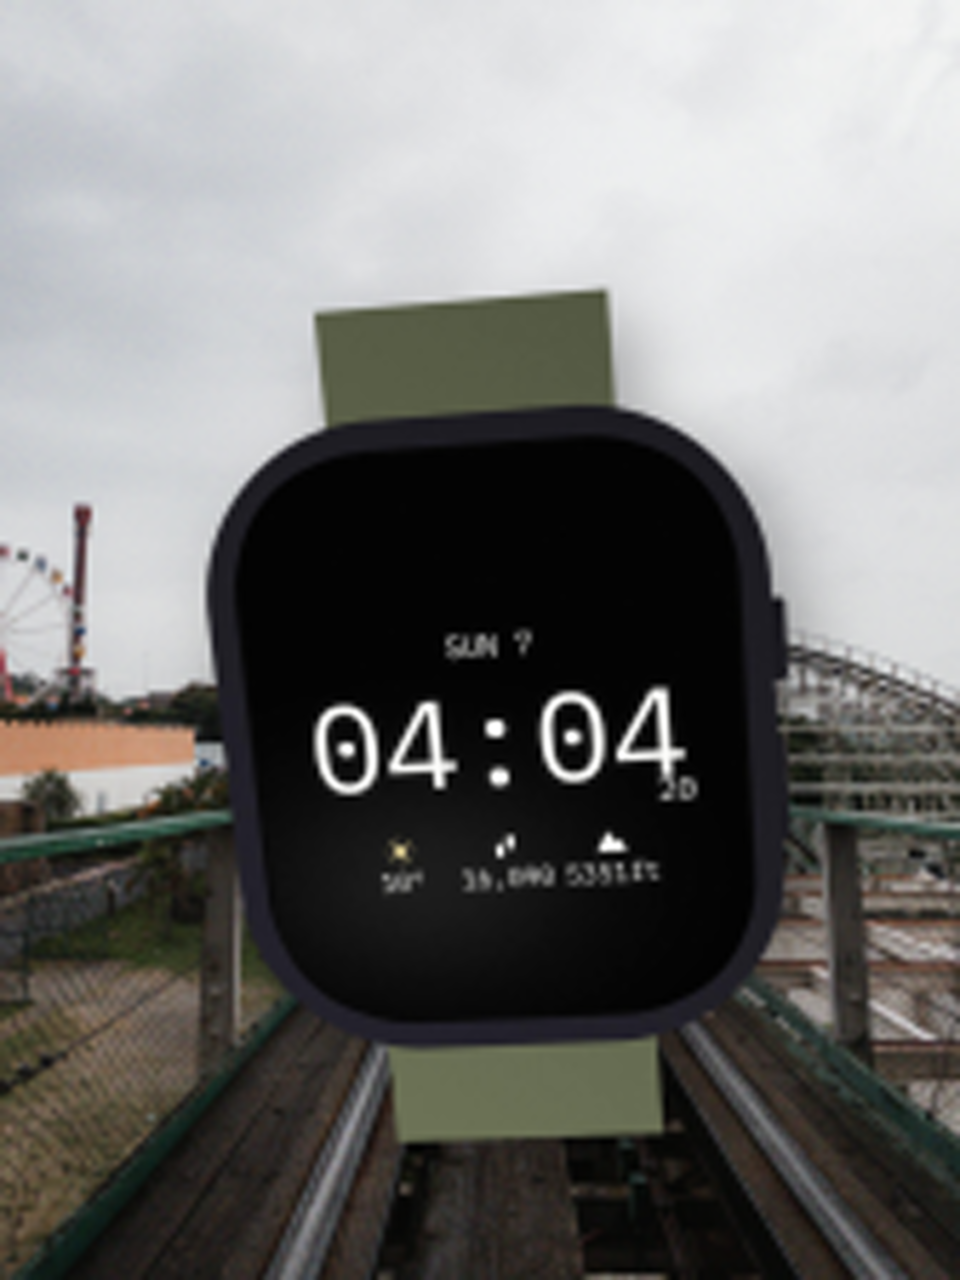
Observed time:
h=4 m=4
